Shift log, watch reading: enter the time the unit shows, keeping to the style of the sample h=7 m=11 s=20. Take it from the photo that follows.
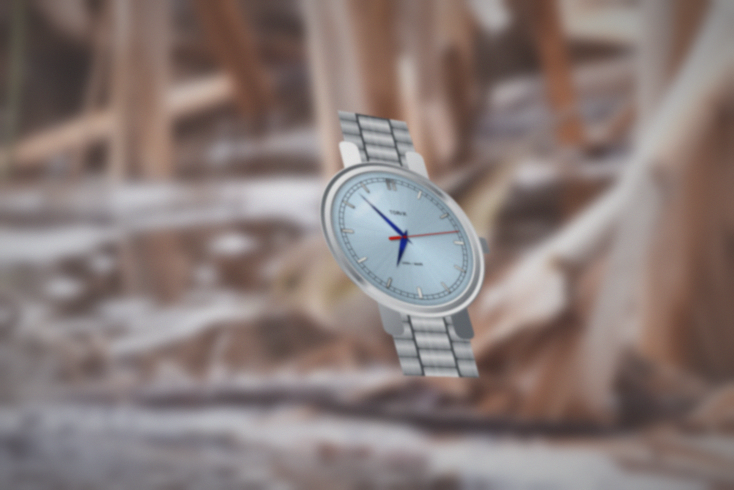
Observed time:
h=6 m=53 s=13
